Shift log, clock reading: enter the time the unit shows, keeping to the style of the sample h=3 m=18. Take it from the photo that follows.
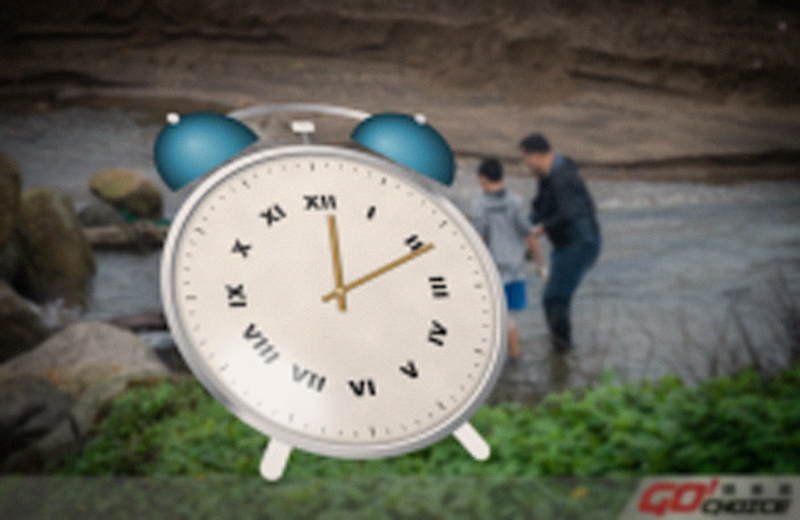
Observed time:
h=12 m=11
